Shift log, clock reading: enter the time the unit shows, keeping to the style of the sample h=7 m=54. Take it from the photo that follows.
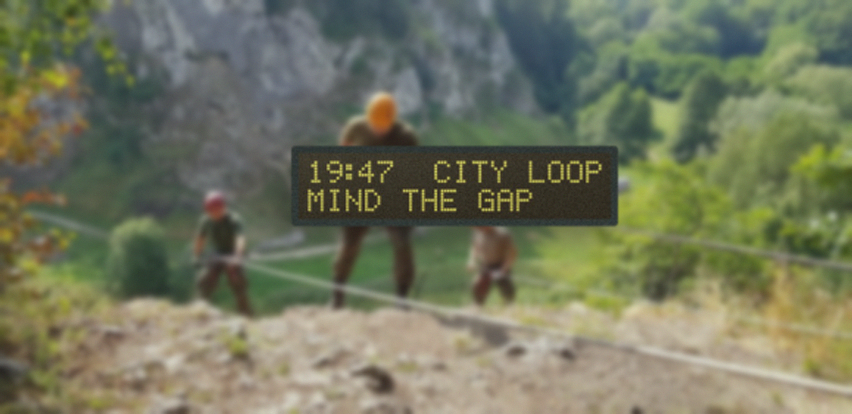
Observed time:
h=19 m=47
